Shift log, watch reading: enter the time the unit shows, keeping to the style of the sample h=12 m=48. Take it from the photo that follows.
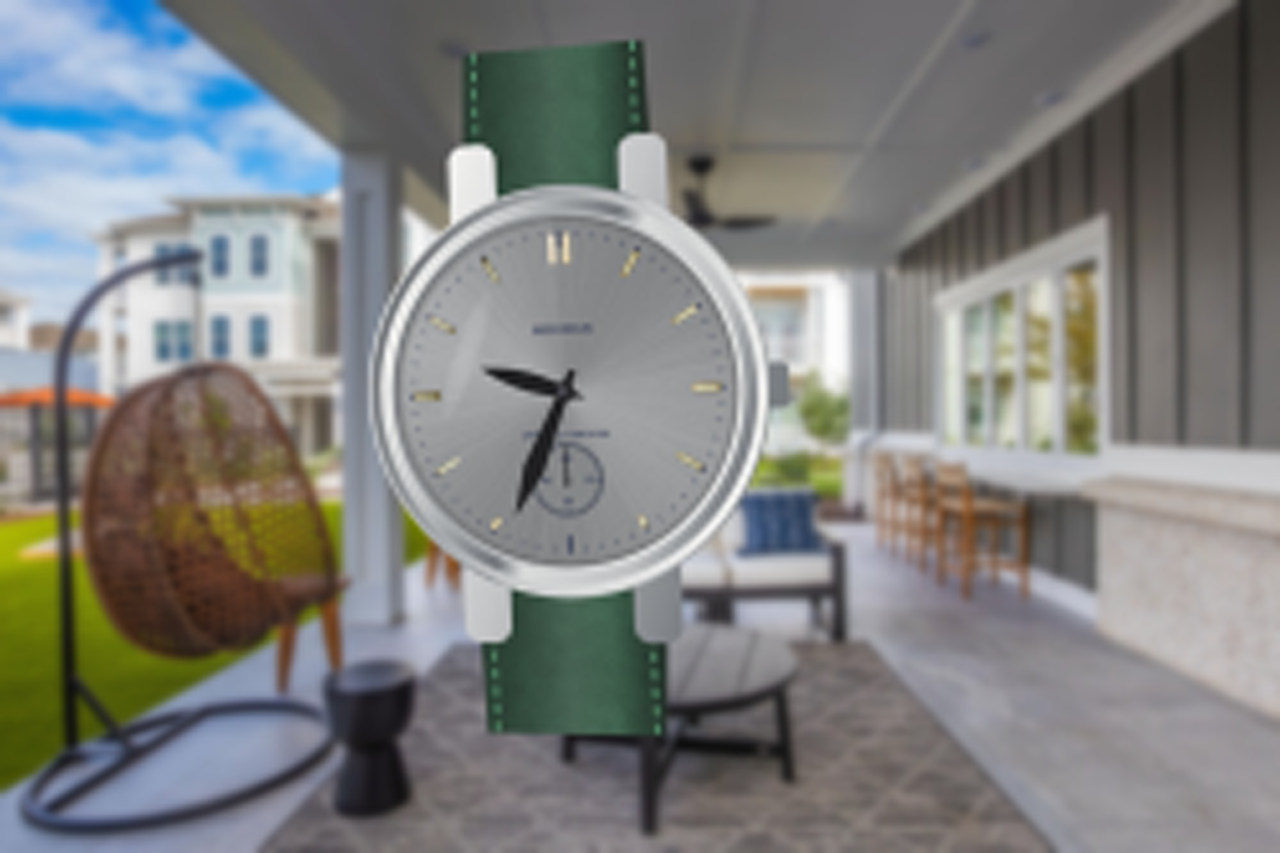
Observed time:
h=9 m=34
